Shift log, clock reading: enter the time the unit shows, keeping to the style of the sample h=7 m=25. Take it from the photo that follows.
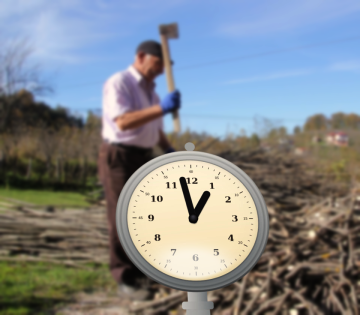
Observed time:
h=12 m=58
